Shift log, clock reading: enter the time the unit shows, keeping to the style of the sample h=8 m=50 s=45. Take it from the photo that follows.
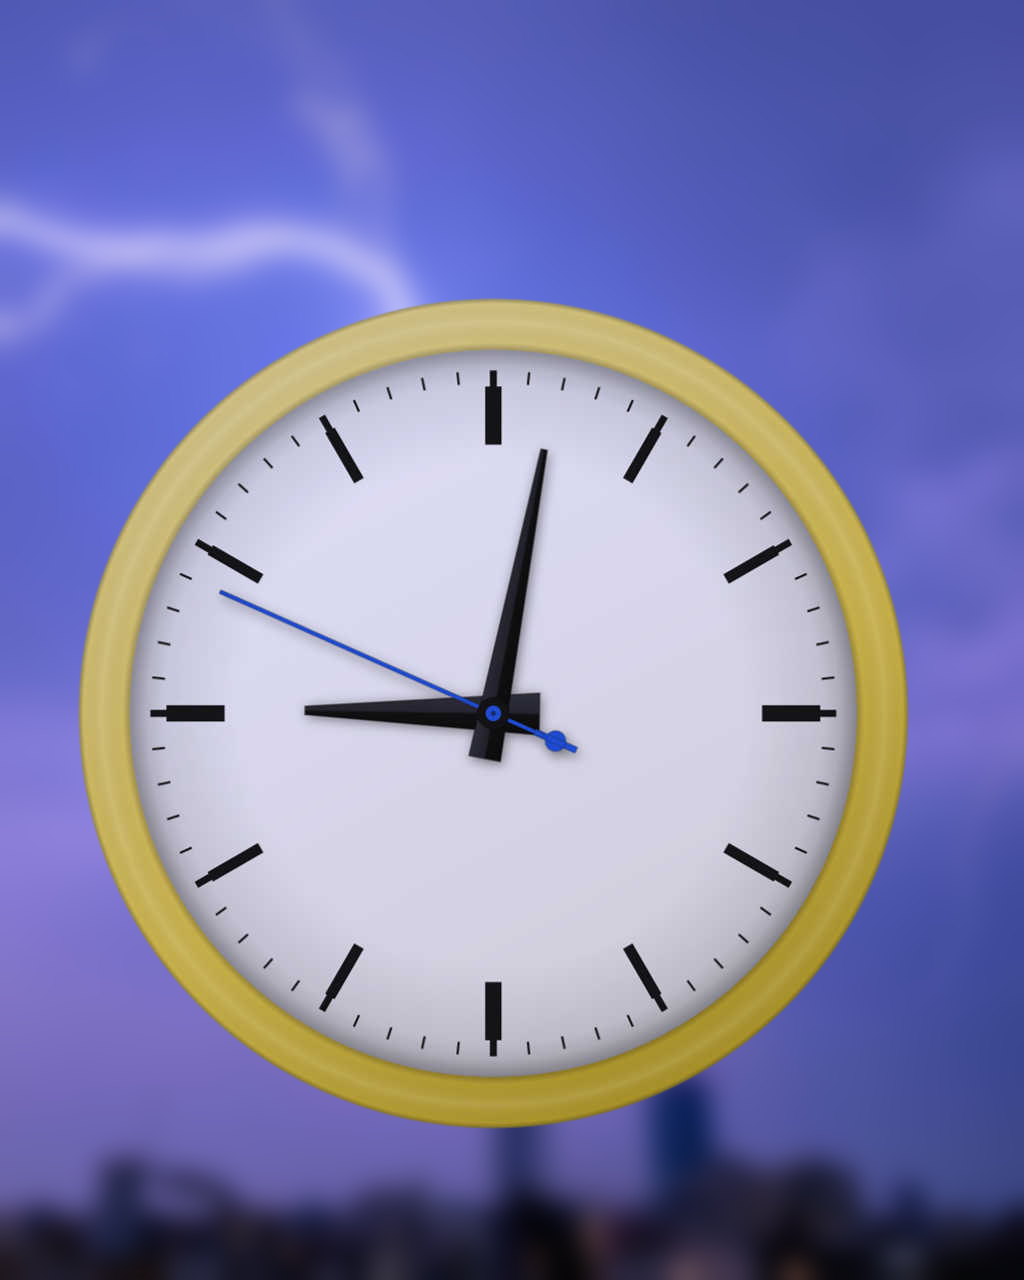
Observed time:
h=9 m=1 s=49
